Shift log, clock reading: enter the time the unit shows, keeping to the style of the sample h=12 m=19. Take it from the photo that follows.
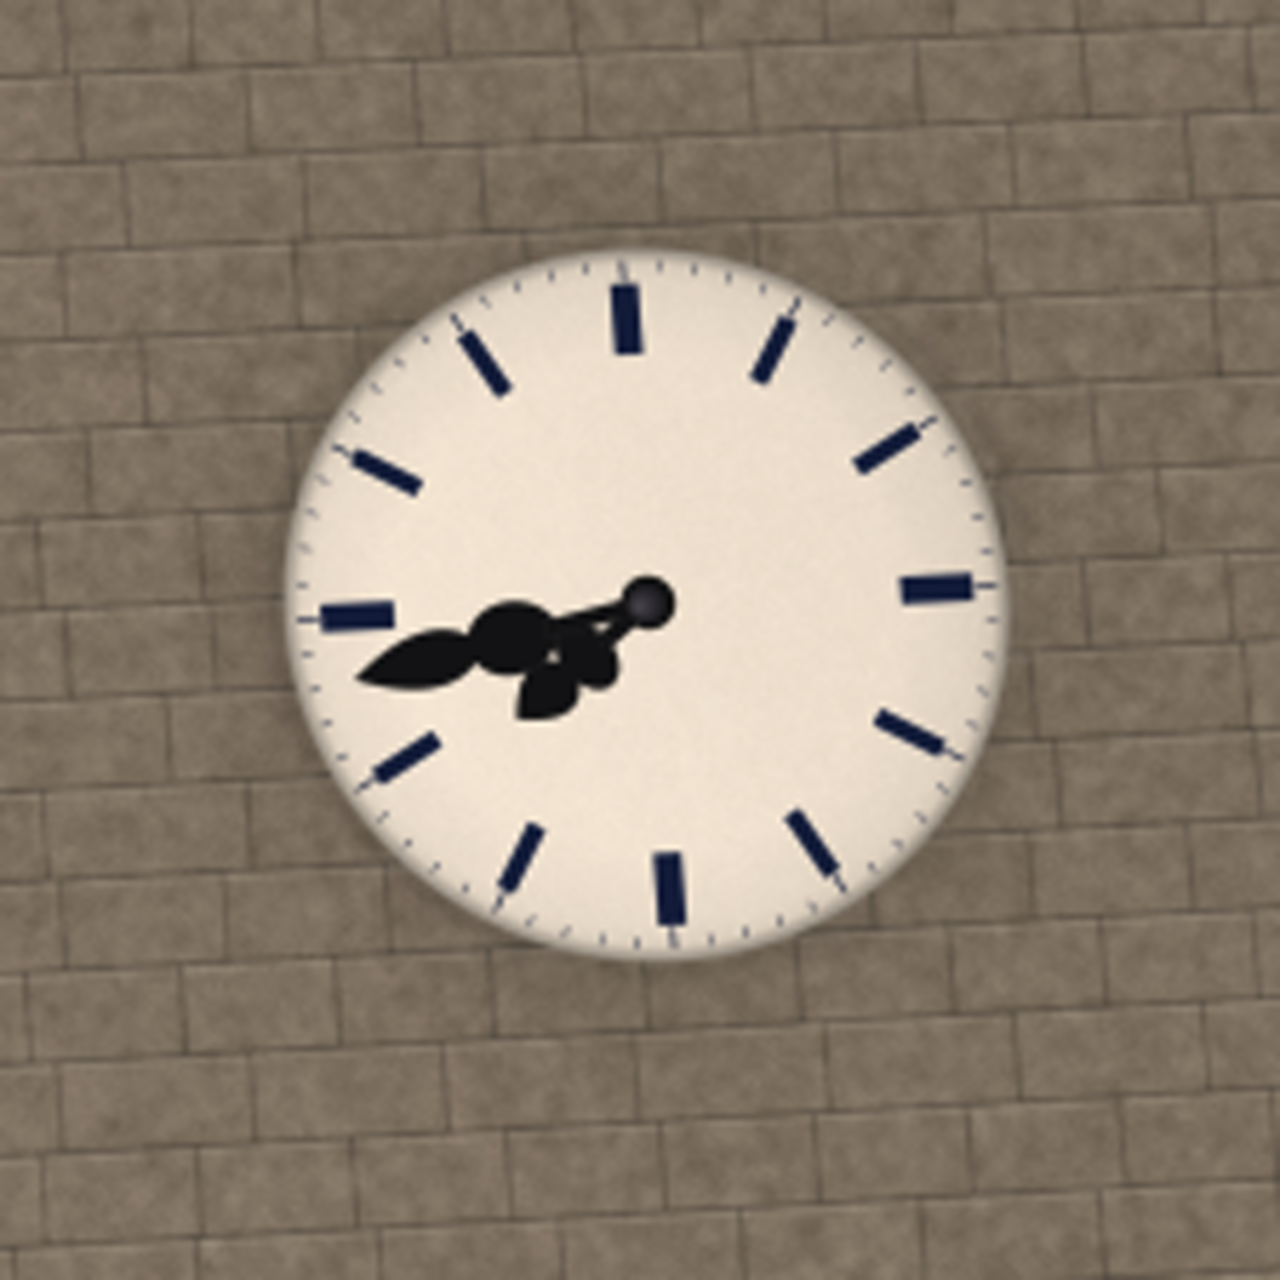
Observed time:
h=7 m=43
